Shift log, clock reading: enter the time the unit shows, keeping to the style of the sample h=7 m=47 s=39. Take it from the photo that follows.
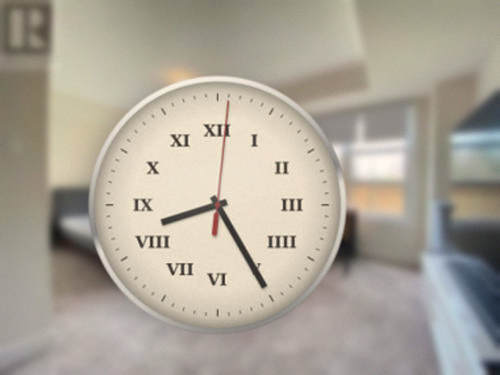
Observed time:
h=8 m=25 s=1
